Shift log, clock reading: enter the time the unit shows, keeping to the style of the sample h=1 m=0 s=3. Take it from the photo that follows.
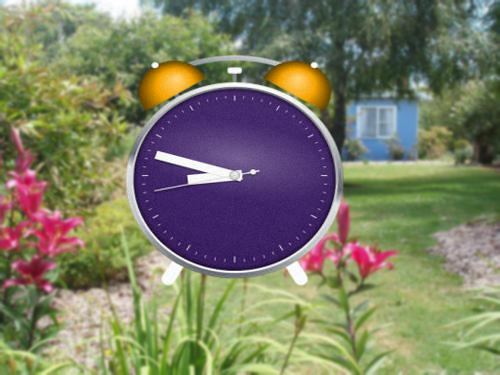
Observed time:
h=8 m=47 s=43
